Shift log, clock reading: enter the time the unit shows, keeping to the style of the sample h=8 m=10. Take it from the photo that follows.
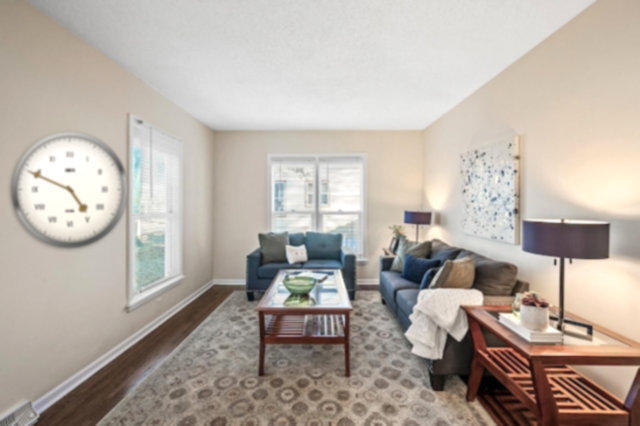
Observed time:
h=4 m=49
